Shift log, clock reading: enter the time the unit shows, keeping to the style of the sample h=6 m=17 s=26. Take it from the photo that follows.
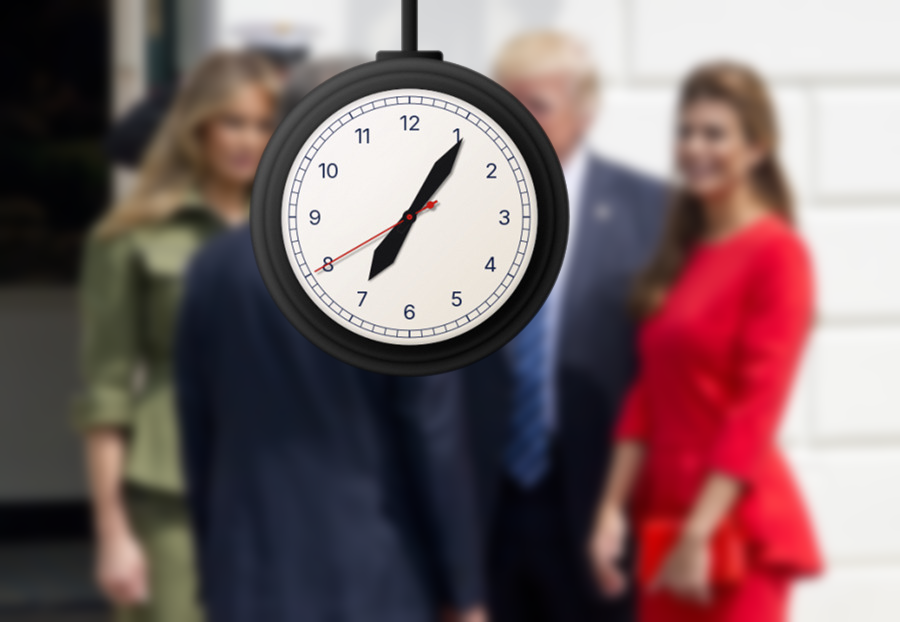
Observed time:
h=7 m=5 s=40
